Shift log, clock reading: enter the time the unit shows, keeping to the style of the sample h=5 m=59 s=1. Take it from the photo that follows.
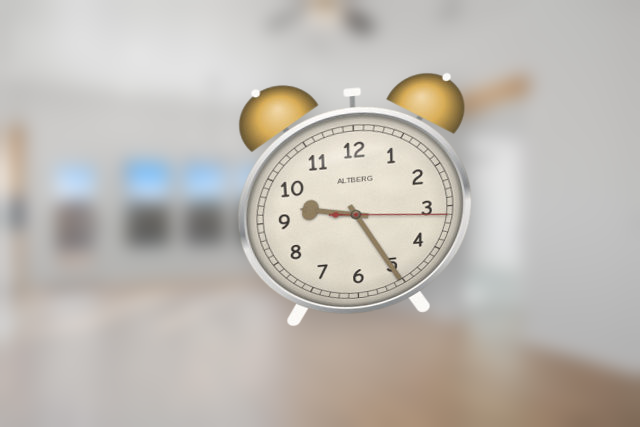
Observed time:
h=9 m=25 s=16
